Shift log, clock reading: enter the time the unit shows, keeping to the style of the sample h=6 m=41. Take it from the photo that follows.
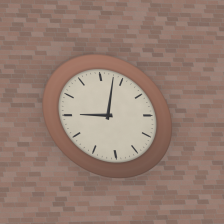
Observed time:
h=9 m=3
